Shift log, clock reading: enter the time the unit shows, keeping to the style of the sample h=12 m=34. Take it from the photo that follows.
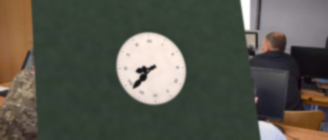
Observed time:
h=8 m=38
